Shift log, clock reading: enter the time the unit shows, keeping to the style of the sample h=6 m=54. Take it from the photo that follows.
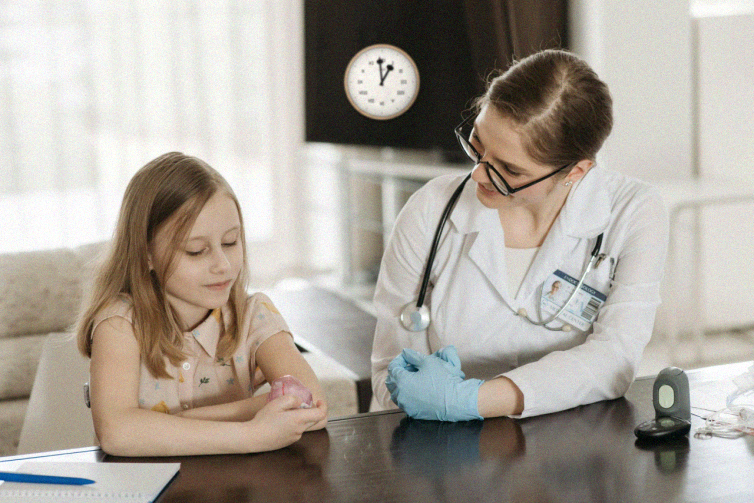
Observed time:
h=12 m=59
